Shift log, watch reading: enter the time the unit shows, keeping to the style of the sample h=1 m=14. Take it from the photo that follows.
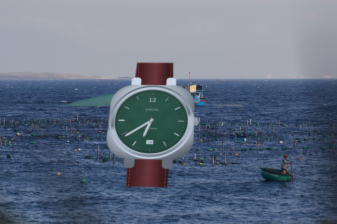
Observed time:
h=6 m=39
